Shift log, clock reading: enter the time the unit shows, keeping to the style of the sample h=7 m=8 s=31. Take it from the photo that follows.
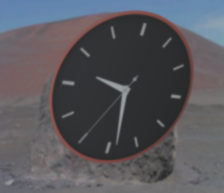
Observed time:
h=9 m=28 s=35
